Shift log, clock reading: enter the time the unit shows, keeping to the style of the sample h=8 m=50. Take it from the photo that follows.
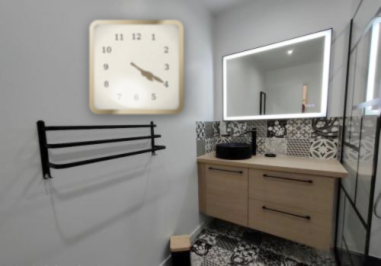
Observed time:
h=4 m=20
